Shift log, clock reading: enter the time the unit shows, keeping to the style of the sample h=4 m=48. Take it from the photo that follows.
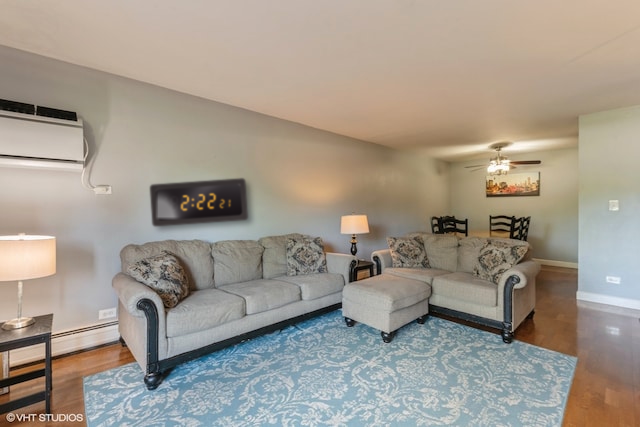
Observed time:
h=2 m=22
